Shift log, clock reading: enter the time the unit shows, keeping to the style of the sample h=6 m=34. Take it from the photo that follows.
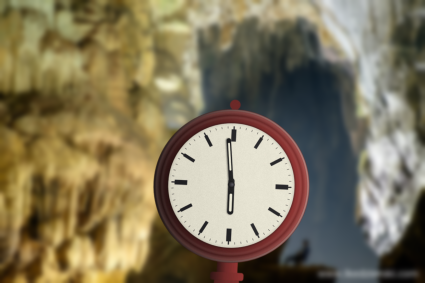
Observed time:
h=5 m=59
